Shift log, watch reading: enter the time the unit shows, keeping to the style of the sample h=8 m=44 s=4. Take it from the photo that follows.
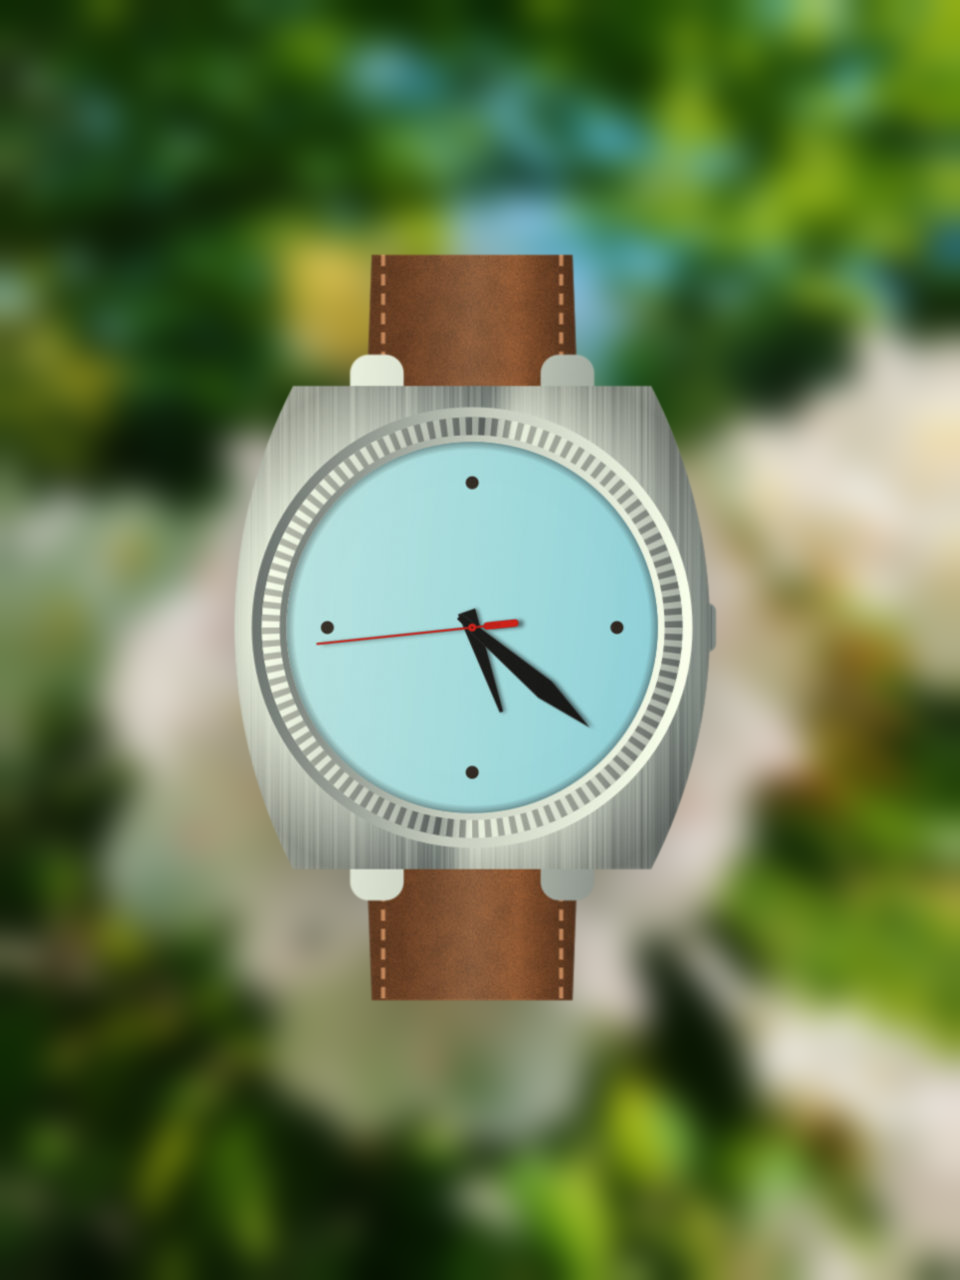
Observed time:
h=5 m=21 s=44
